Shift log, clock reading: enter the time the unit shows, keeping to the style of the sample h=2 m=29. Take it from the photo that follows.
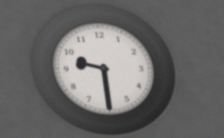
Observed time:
h=9 m=30
